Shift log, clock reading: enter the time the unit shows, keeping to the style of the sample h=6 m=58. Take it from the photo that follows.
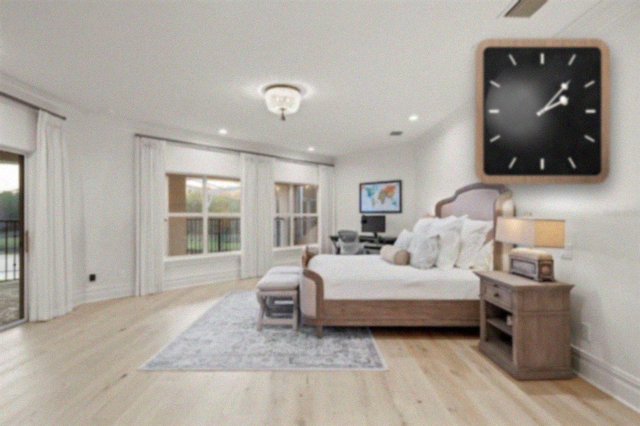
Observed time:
h=2 m=7
